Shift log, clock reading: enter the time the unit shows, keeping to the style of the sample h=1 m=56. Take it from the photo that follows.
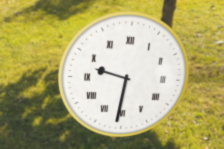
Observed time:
h=9 m=31
